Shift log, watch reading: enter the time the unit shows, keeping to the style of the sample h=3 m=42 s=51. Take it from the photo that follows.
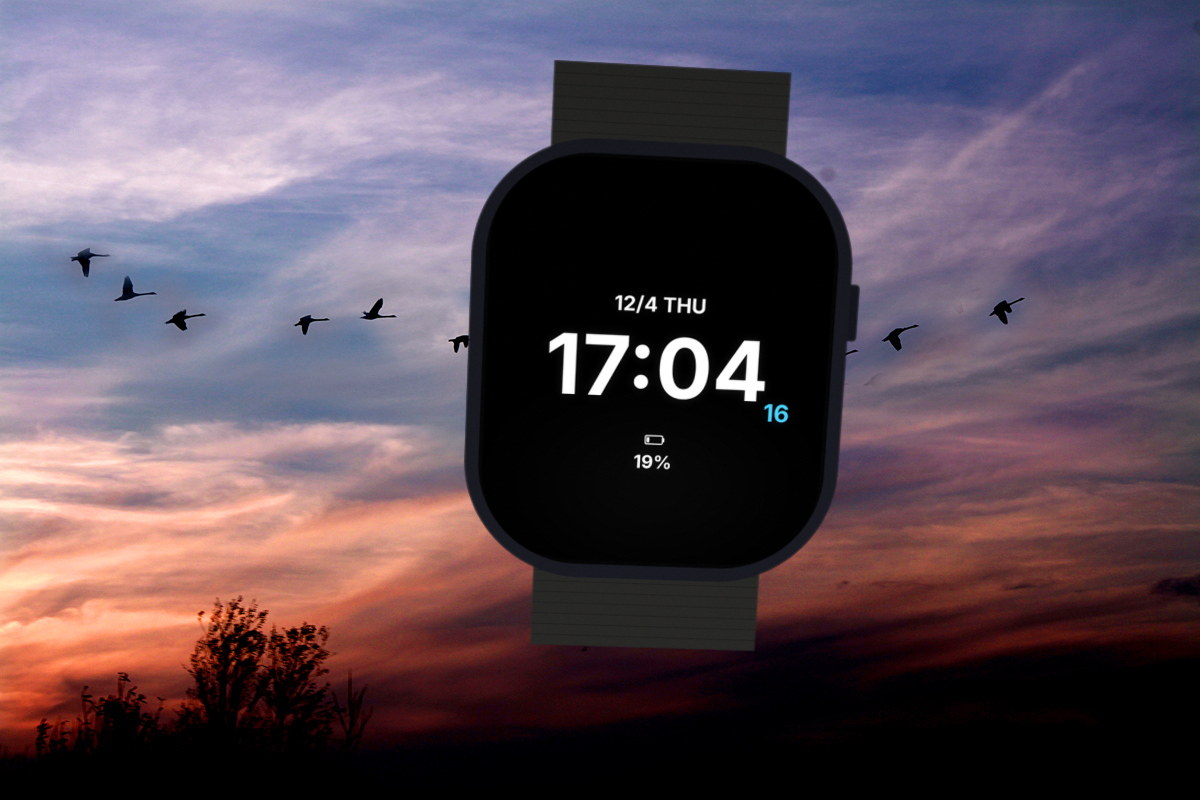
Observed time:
h=17 m=4 s=16
